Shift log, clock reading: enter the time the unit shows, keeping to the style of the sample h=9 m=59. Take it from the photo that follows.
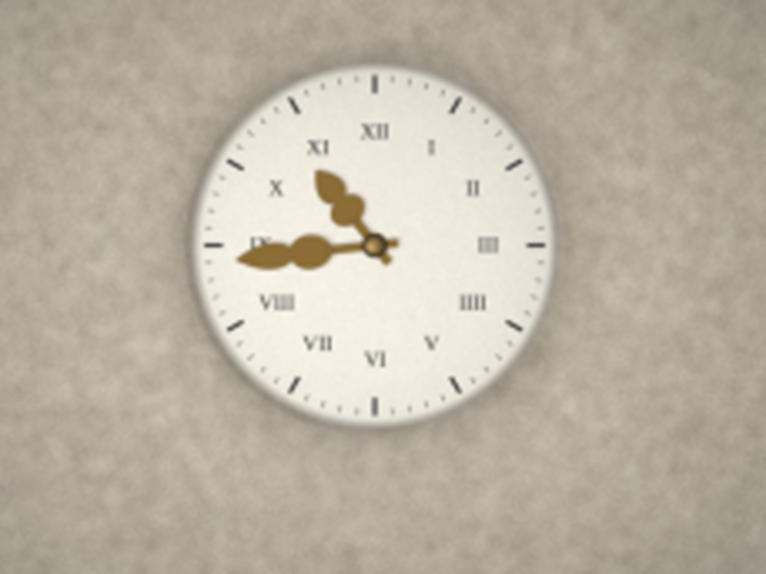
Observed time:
h=10 m=44
